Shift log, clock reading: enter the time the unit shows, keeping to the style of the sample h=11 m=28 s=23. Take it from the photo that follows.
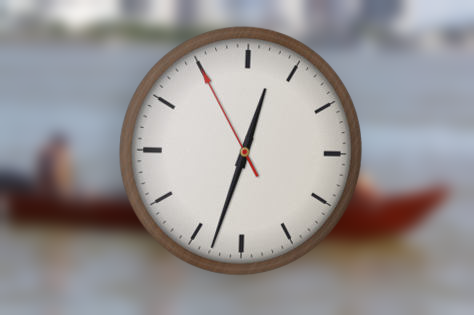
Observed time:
h=12 m=32 s=55
